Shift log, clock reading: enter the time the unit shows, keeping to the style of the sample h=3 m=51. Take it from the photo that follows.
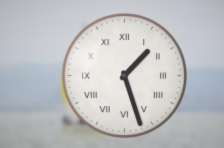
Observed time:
h=1 m=27
